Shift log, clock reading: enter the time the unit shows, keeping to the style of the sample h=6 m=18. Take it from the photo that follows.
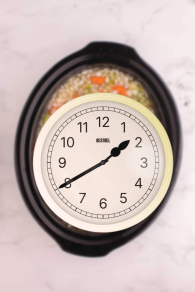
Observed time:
h=1 m=40
